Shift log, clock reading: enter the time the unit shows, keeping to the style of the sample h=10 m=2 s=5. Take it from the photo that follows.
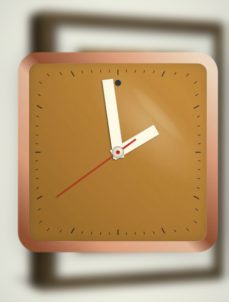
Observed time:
h=1 m=58 s=39
